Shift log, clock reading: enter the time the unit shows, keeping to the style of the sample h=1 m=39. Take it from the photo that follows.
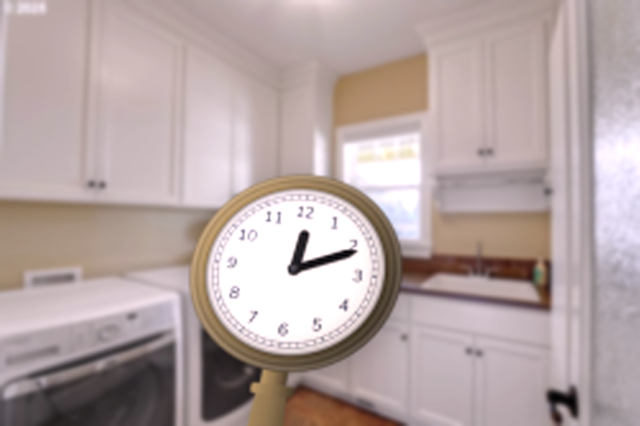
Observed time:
h=12 m=11
